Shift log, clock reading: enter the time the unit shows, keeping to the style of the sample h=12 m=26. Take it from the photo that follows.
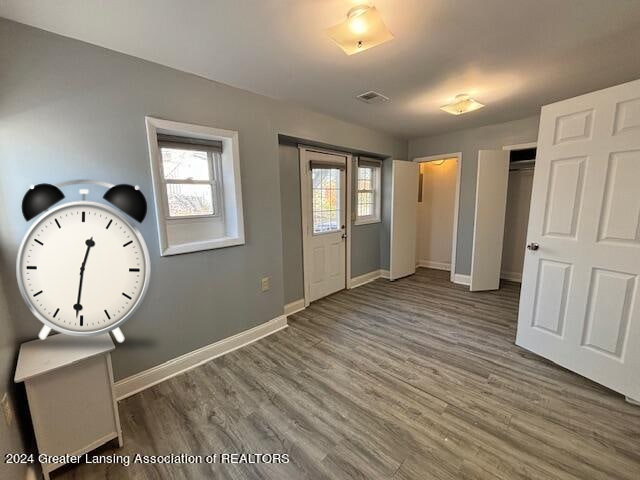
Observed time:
h=12 m=31
